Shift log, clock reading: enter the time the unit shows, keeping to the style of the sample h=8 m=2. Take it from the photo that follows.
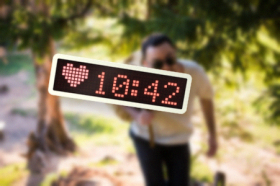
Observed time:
h=10 m=42
